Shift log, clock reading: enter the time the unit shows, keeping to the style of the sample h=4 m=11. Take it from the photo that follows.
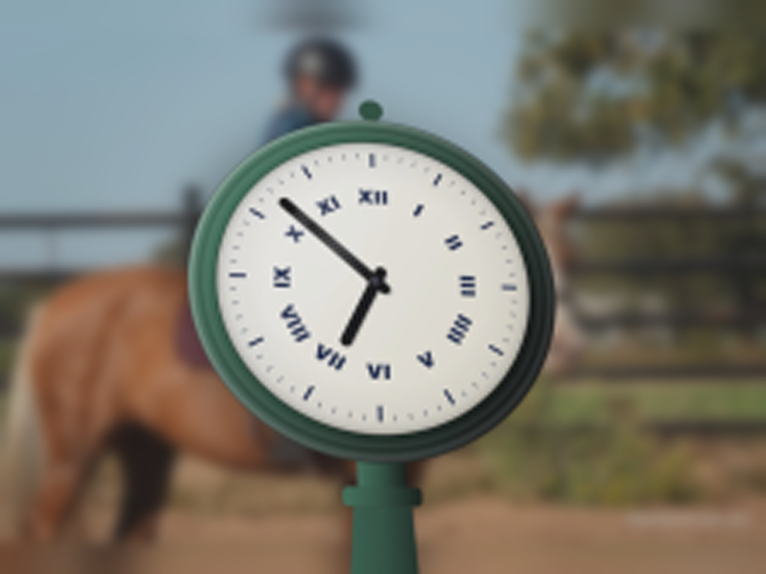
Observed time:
h=6 m=52
